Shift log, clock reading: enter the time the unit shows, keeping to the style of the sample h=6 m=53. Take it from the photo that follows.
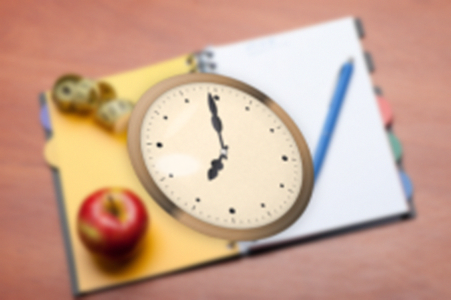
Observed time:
h=6 m=59
